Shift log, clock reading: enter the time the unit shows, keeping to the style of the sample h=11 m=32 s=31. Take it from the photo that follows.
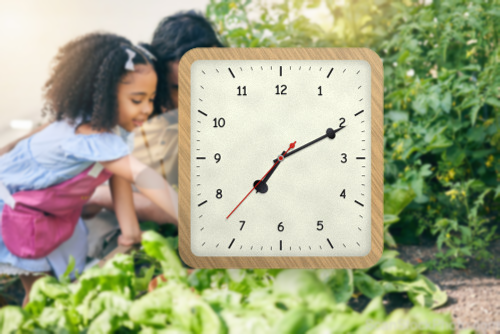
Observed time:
h=7 m=10 s=37
